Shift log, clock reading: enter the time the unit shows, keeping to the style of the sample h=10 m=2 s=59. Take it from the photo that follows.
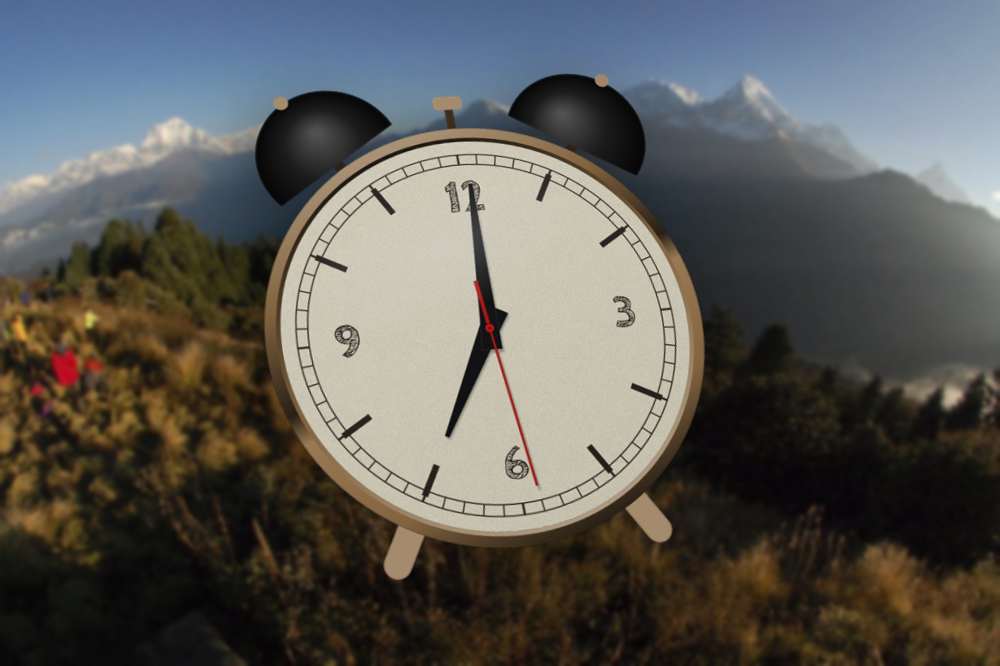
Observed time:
h=7 m=0 s=29
